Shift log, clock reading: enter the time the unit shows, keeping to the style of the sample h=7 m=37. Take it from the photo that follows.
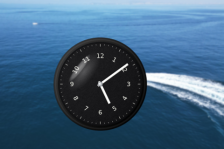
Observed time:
h=5 m=9
